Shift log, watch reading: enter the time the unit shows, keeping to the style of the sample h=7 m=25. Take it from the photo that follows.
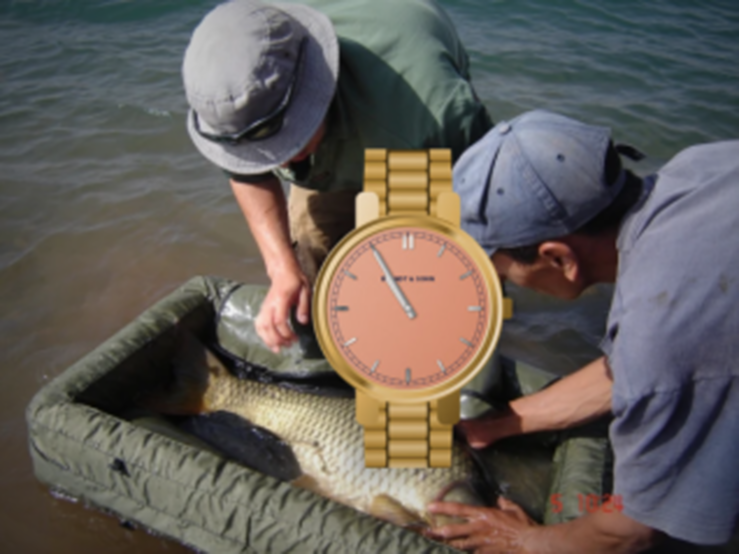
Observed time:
h=10 m=55
